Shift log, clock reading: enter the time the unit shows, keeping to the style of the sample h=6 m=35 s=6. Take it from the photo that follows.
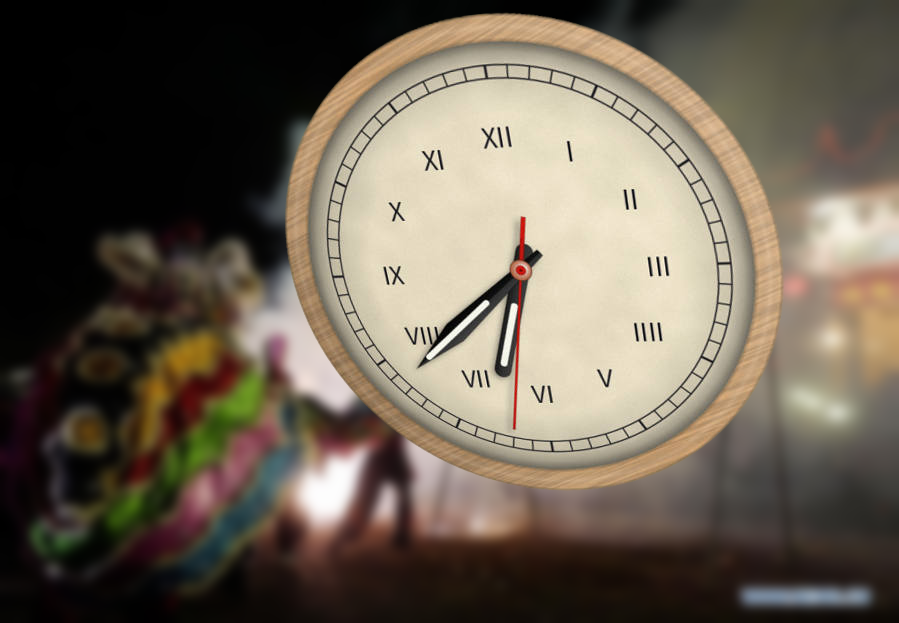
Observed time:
h=6 m=38 s=32
